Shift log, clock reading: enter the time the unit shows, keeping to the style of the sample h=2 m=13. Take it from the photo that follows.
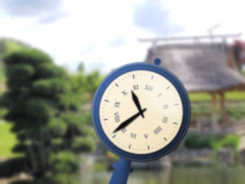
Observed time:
h=10 m=36
